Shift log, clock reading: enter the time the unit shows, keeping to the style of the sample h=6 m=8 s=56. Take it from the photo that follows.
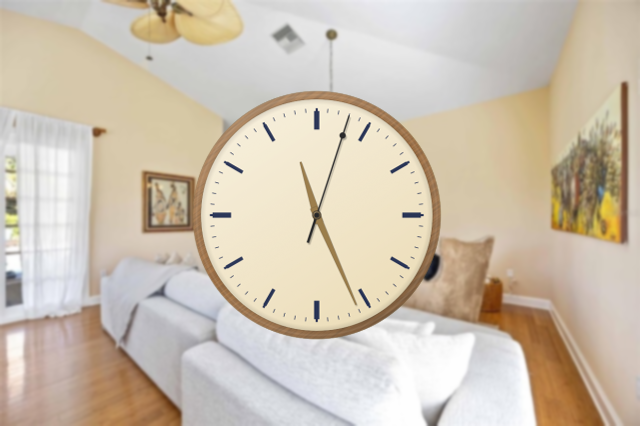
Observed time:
h=11 m=26 s=3
